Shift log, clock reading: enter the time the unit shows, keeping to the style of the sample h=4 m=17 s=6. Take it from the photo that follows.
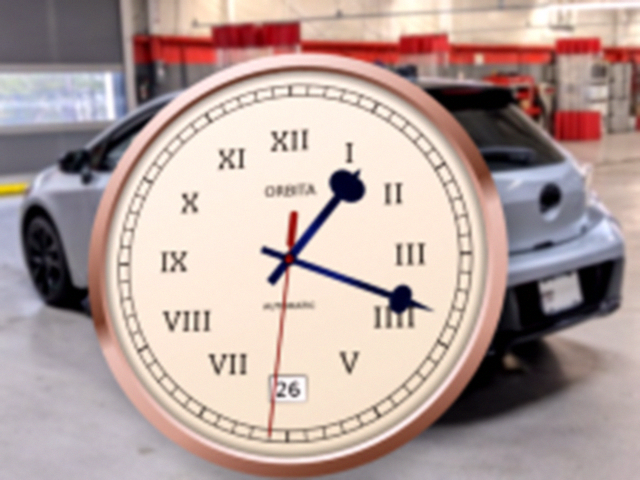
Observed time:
h=1 m=18 s=31
